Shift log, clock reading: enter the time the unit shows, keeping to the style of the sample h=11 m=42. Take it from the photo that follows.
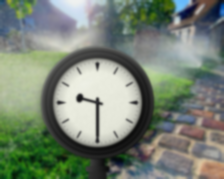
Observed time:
h=9 m=30
